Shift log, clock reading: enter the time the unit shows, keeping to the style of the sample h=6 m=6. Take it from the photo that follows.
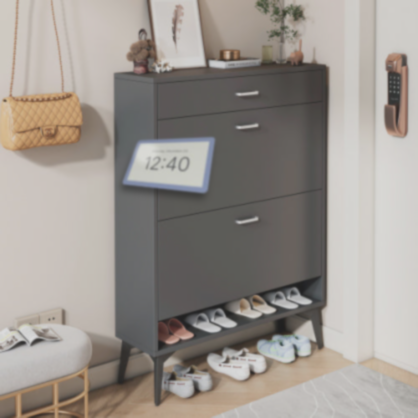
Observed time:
h=12 m=40
